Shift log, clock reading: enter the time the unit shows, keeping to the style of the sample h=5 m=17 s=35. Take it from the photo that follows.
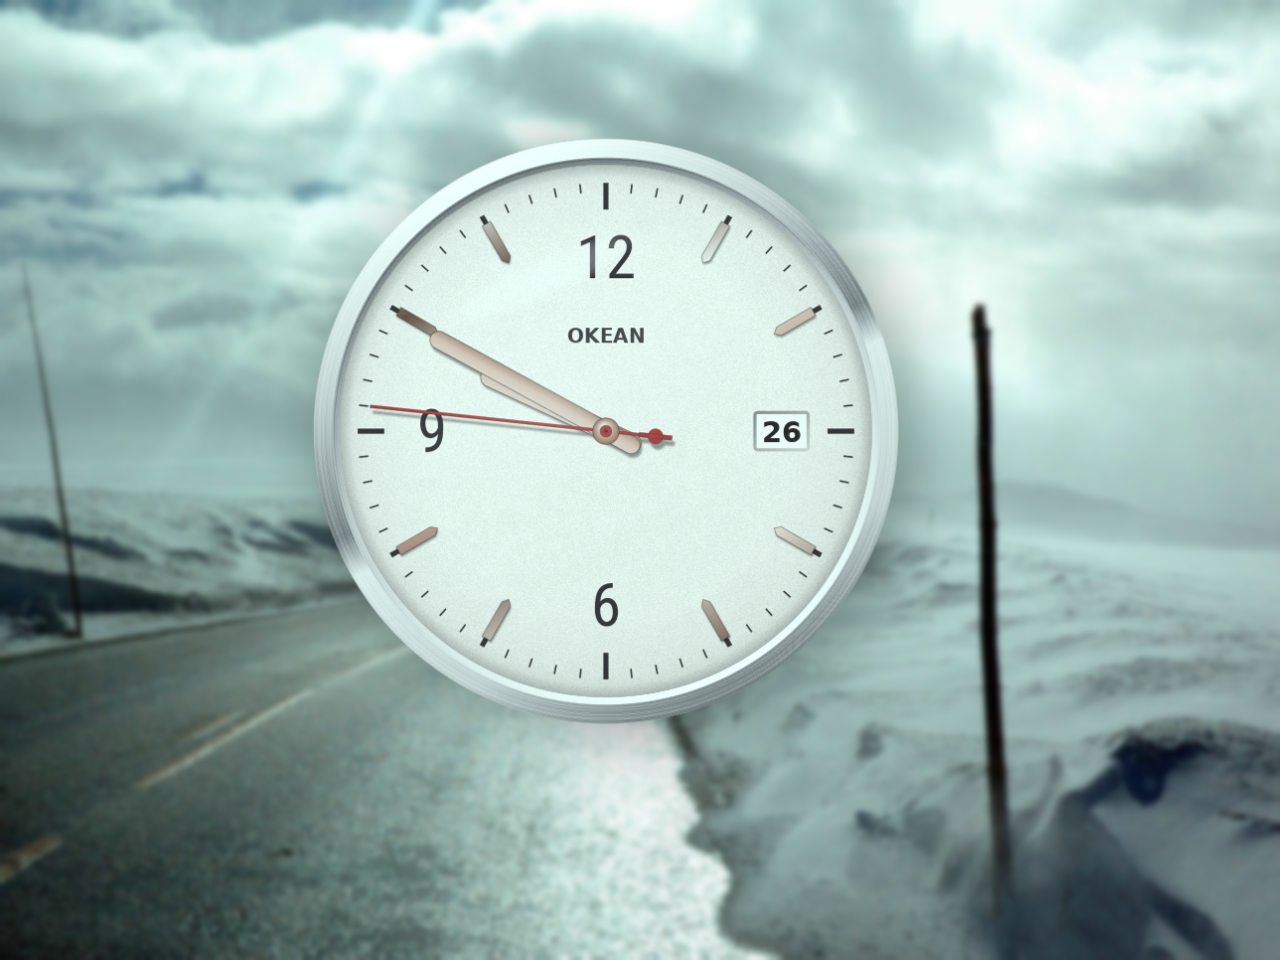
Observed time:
h=9 m=49 s=46
